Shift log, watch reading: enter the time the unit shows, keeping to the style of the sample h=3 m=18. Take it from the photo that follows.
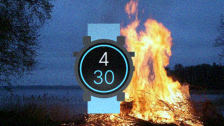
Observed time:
h=4 m=30
